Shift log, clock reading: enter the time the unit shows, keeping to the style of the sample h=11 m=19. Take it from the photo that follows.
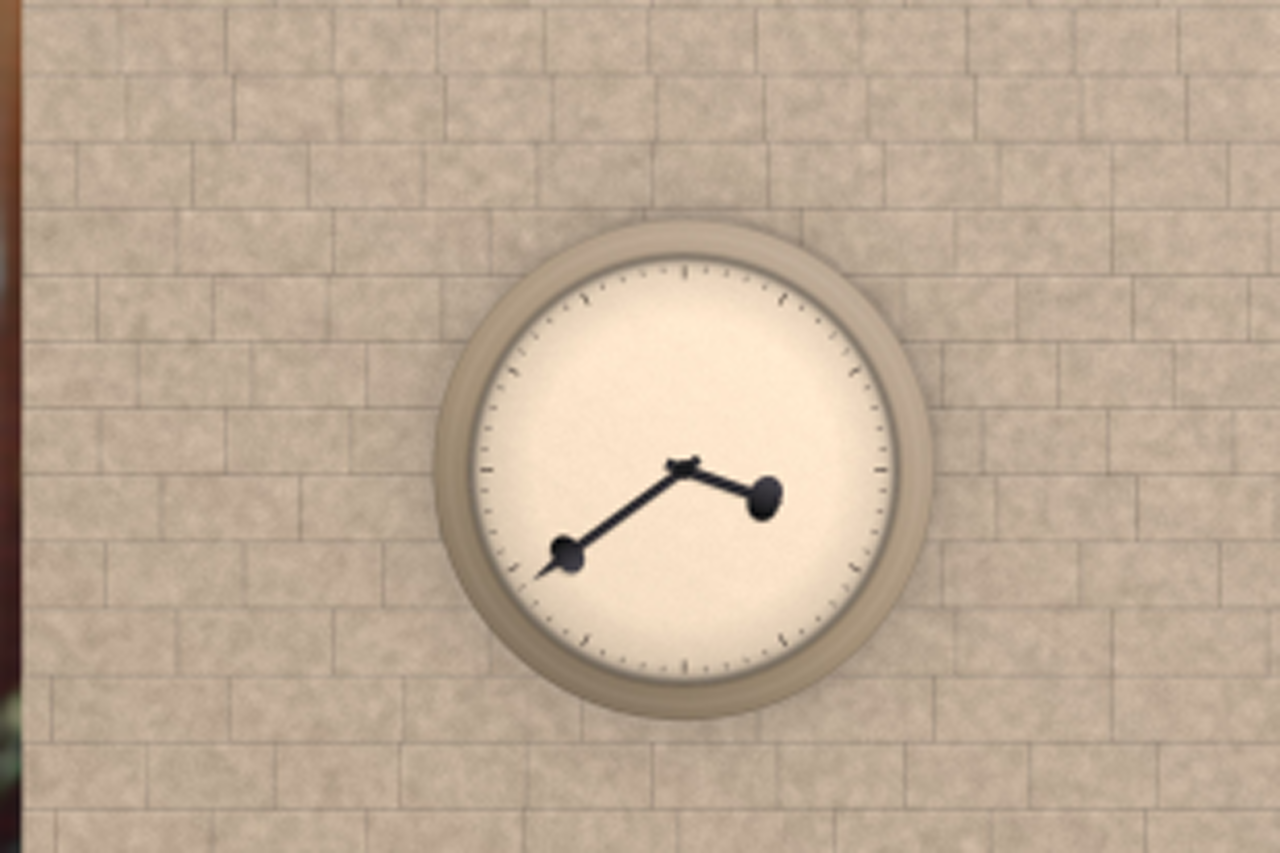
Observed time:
h=3 m=39
